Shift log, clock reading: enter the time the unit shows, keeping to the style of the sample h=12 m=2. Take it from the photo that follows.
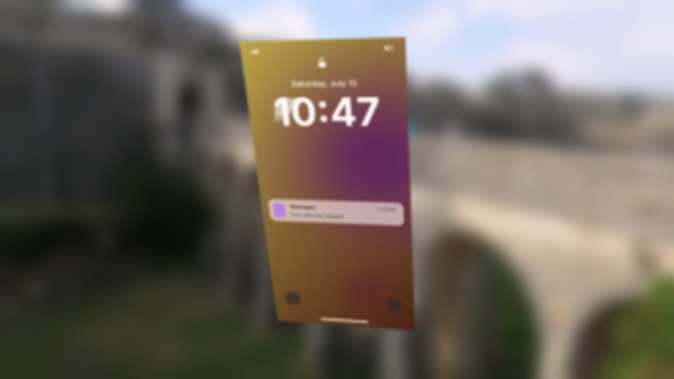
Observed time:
h=10 m=47
